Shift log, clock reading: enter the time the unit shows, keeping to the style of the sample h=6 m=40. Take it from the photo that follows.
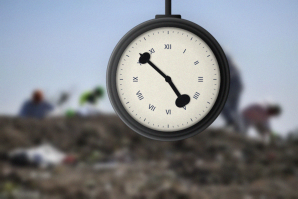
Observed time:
h=4 m=52
